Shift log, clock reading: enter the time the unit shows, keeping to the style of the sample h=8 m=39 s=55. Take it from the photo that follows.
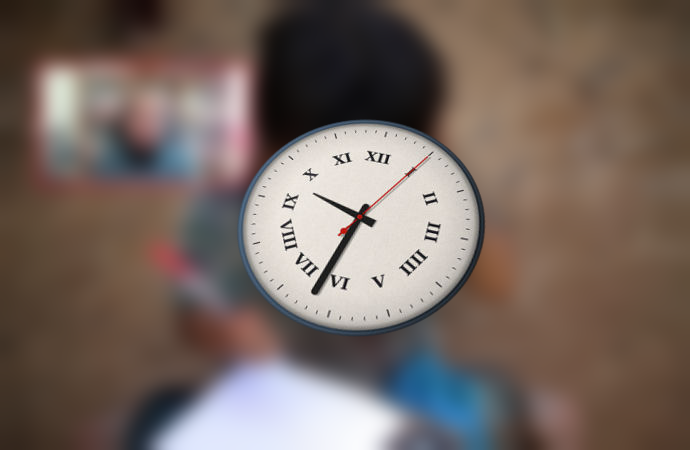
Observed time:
h=9 m=32 s=5
